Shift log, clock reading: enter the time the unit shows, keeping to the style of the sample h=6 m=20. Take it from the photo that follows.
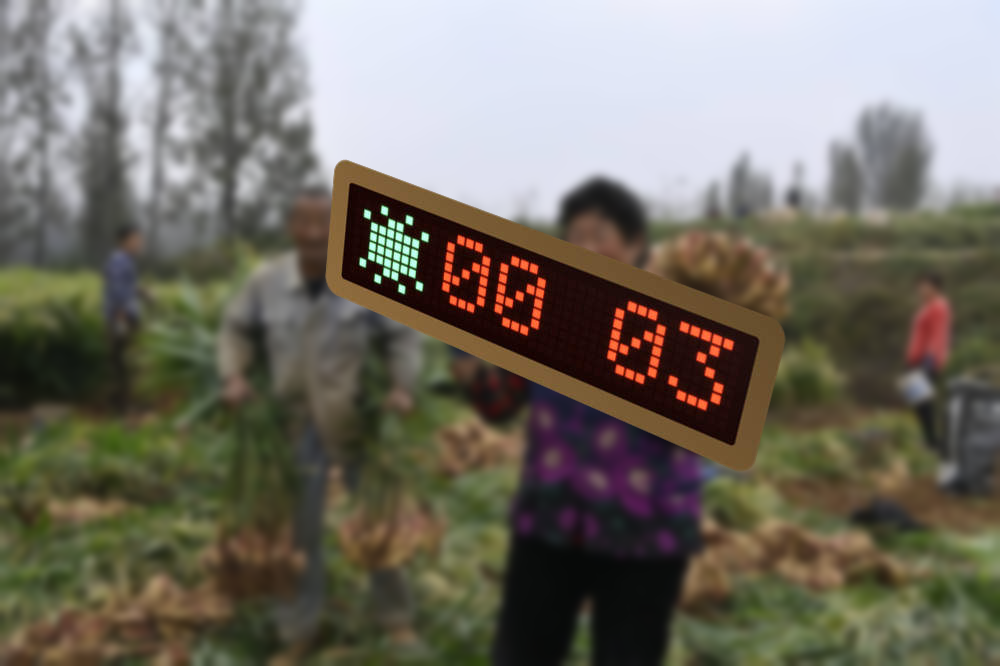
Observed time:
h=0 m=3
